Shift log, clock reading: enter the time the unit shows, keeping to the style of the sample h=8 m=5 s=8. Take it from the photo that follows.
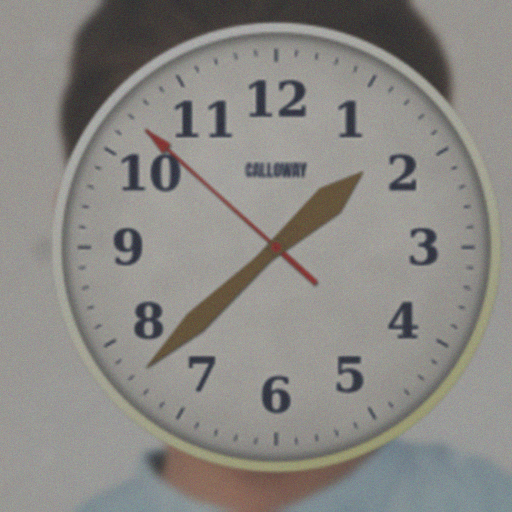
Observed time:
h=1 m=37 s=52
